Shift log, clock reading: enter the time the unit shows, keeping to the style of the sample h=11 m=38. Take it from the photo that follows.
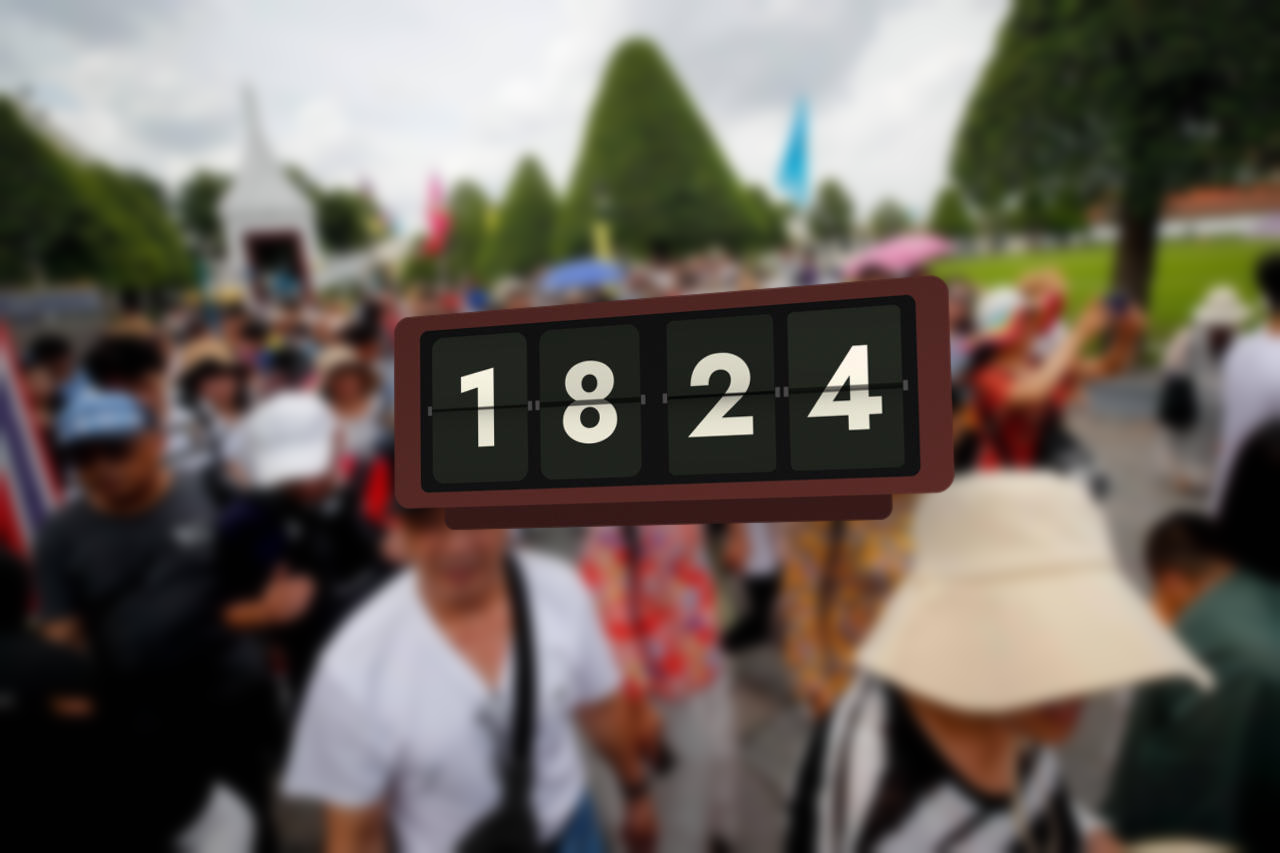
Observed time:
h=18 m=24
